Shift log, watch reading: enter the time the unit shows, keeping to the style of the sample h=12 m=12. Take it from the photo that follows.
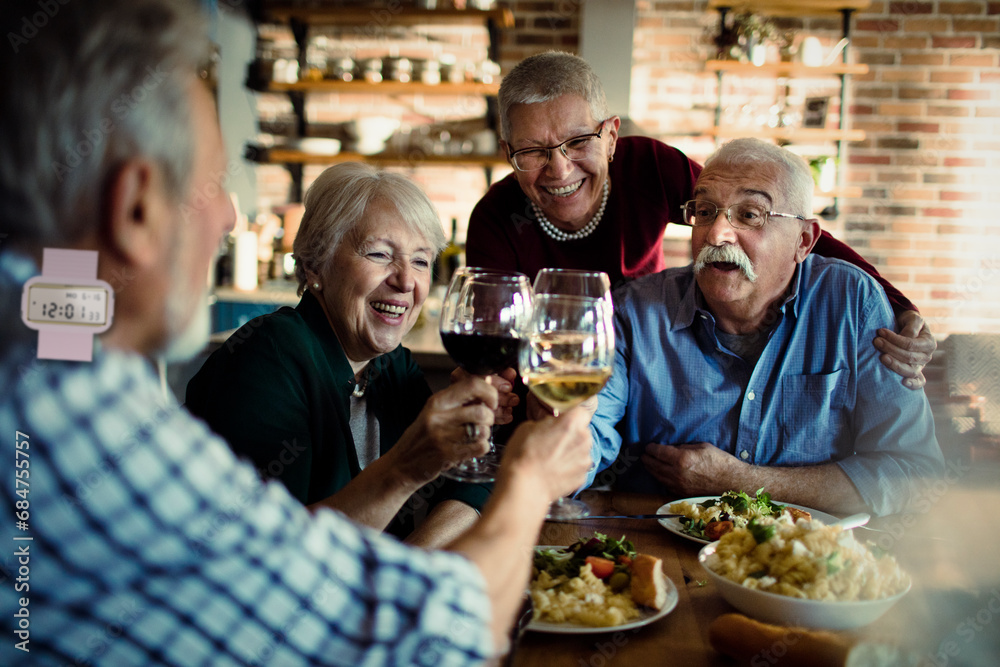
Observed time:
h=12 m=1
